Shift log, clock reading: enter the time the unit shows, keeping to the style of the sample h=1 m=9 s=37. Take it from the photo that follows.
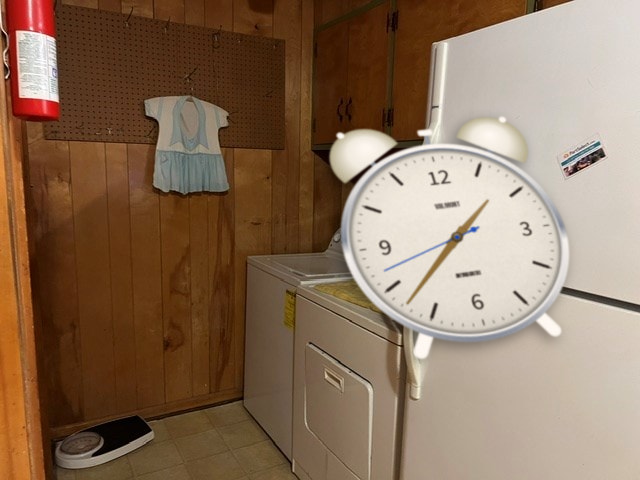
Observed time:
h=1 m=37 s=42
